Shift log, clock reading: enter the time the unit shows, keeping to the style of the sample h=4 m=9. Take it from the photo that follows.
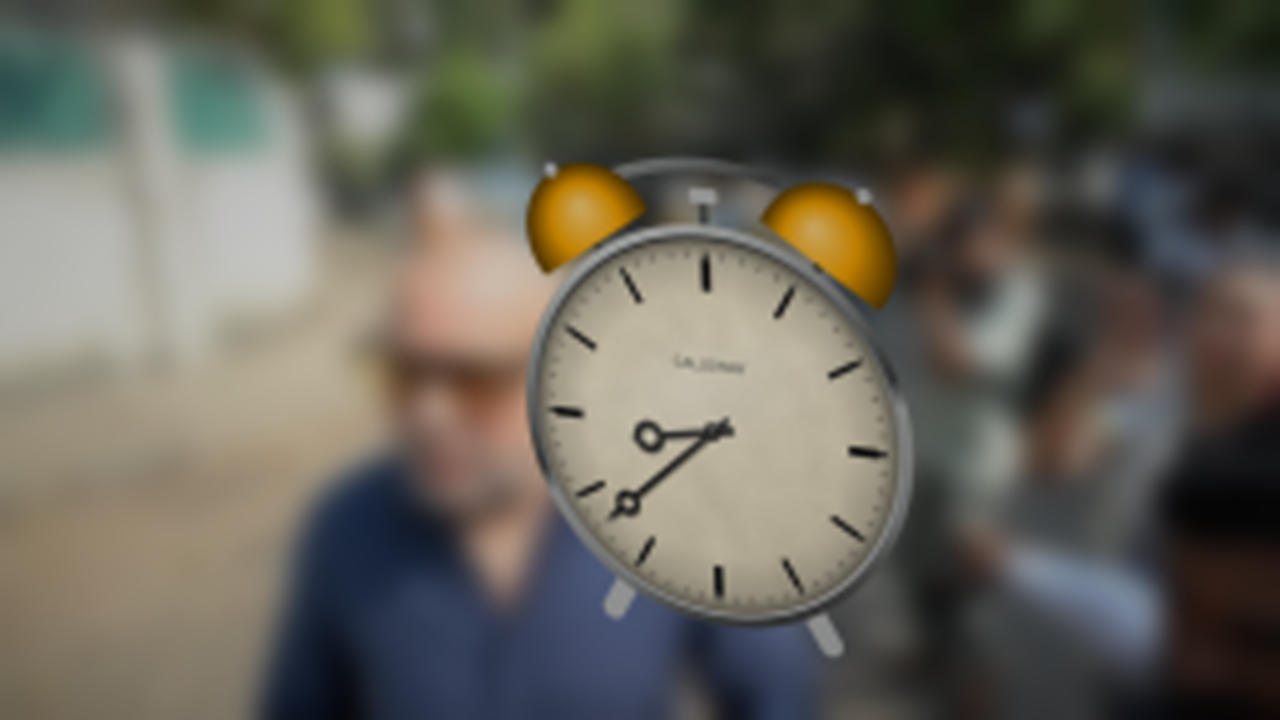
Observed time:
h=8 m=38
